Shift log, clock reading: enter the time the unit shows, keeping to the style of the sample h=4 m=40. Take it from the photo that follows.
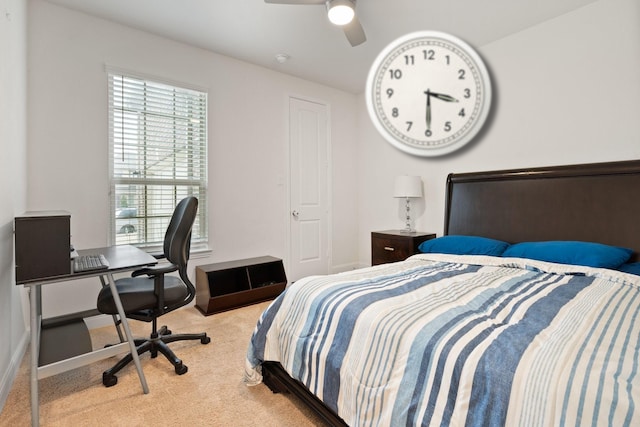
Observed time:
h=3 m=30
